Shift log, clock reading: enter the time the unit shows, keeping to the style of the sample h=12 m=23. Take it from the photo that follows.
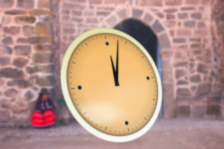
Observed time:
h=12 m=3
